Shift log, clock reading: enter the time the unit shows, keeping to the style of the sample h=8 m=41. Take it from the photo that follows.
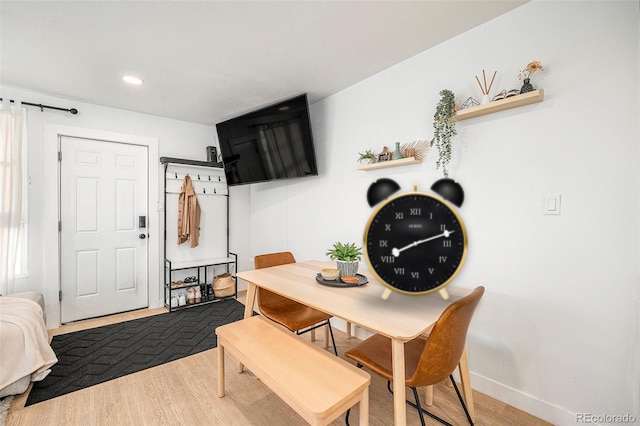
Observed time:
h=8 m=12
